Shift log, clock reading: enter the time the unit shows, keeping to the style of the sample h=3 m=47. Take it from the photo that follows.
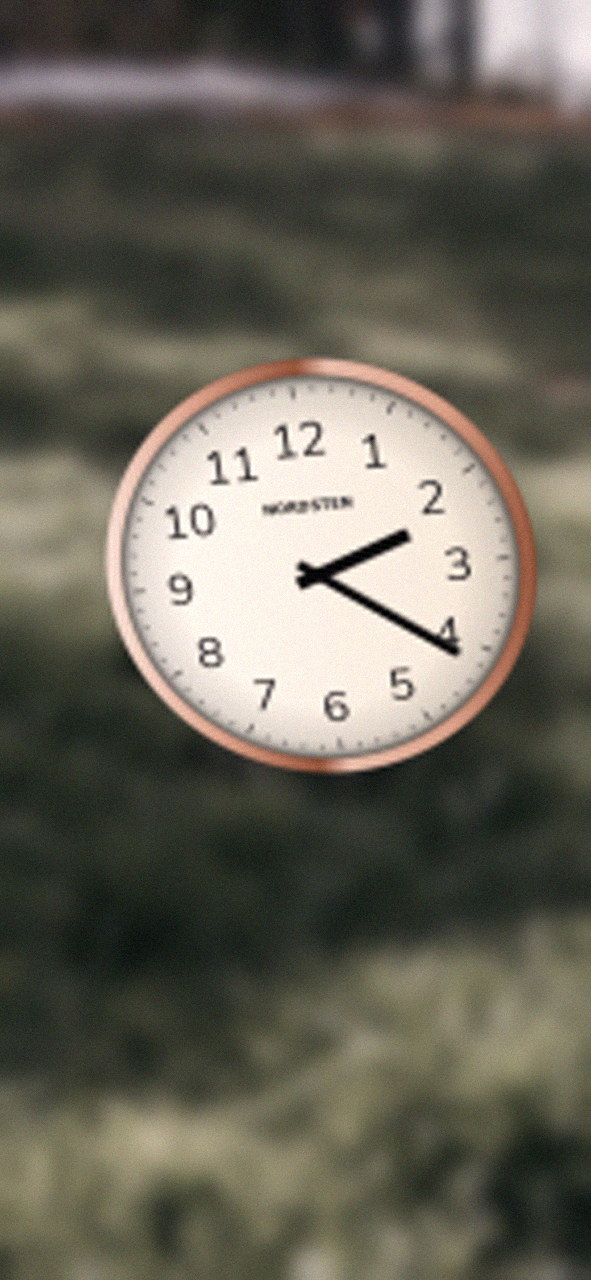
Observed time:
h=2 m=21
